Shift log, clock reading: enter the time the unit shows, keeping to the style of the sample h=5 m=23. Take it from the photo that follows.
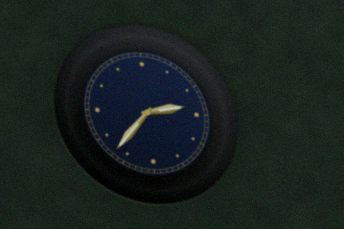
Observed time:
h=2 m=37
